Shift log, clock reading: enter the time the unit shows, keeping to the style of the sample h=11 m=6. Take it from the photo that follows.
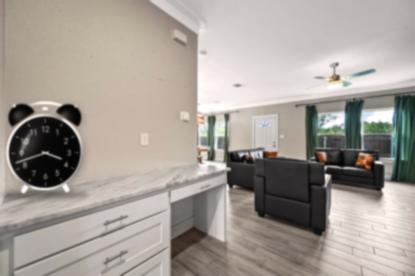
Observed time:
h=3 m=42
